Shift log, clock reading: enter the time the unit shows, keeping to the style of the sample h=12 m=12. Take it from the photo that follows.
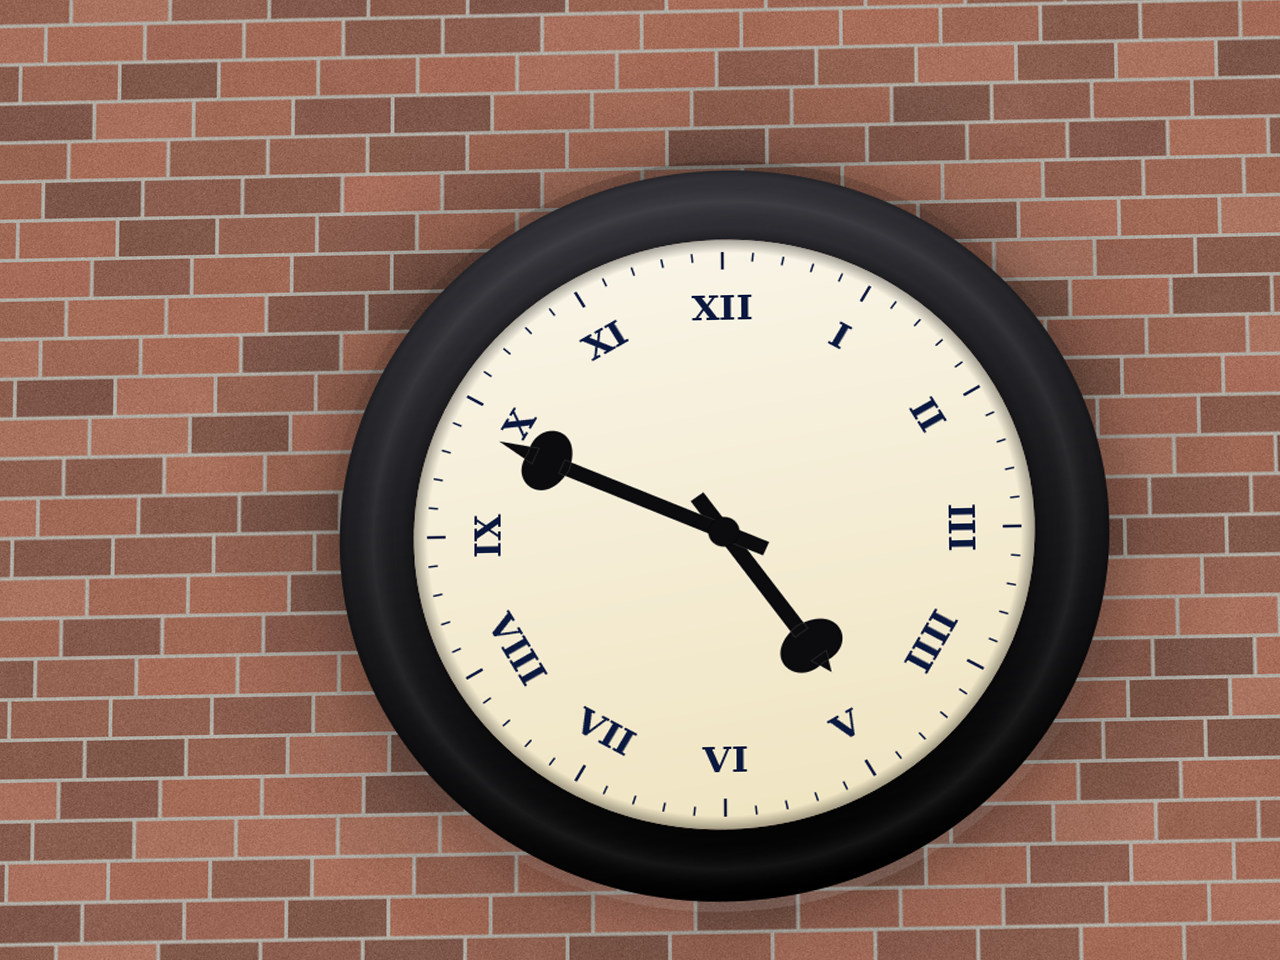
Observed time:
h=4 m=49
